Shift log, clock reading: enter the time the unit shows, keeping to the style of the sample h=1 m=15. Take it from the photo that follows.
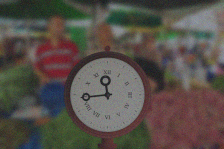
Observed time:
h=11 m=44
